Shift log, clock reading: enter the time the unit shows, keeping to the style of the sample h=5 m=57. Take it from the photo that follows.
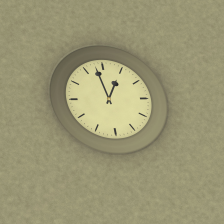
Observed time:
h=12 m=58
